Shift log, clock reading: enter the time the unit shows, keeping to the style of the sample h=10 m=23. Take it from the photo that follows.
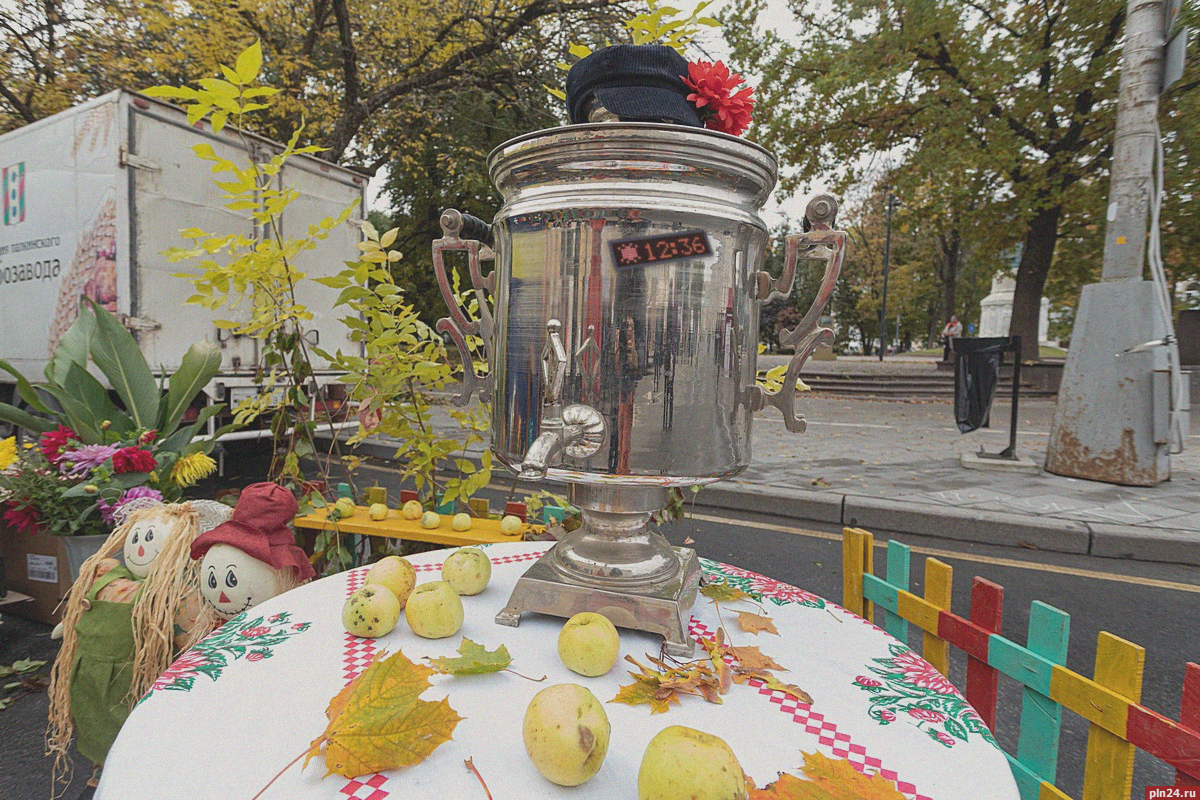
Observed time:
h=12 m=36
